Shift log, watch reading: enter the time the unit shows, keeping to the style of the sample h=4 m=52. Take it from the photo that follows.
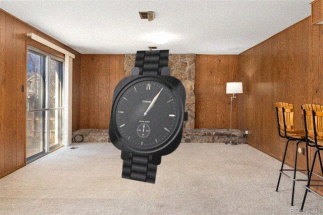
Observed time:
h=1 m=5
